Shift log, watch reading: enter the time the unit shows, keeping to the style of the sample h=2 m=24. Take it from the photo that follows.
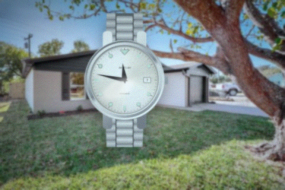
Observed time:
h=11 m=47
